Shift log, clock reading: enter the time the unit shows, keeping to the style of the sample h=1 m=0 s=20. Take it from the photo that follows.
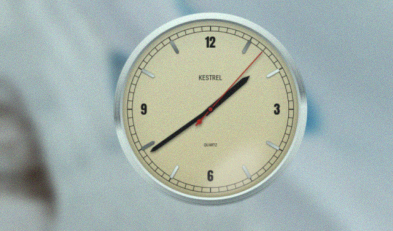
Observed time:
h=1 m=39 s=7
